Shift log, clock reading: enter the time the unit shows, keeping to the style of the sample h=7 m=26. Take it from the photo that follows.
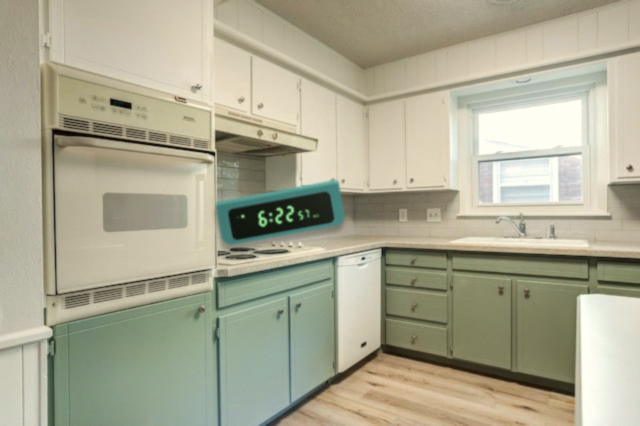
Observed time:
h=6 m=22
